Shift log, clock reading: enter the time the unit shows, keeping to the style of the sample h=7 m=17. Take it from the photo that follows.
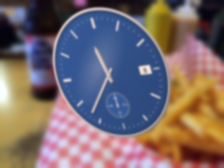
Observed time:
h=11 m=37
